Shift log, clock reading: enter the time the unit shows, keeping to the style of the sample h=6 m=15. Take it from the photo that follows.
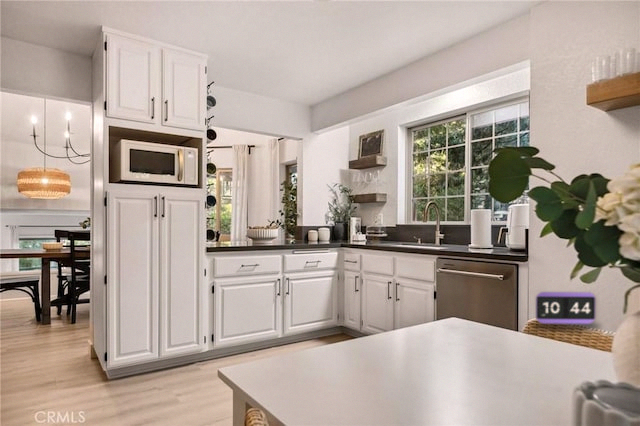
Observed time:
h=10 m=44
